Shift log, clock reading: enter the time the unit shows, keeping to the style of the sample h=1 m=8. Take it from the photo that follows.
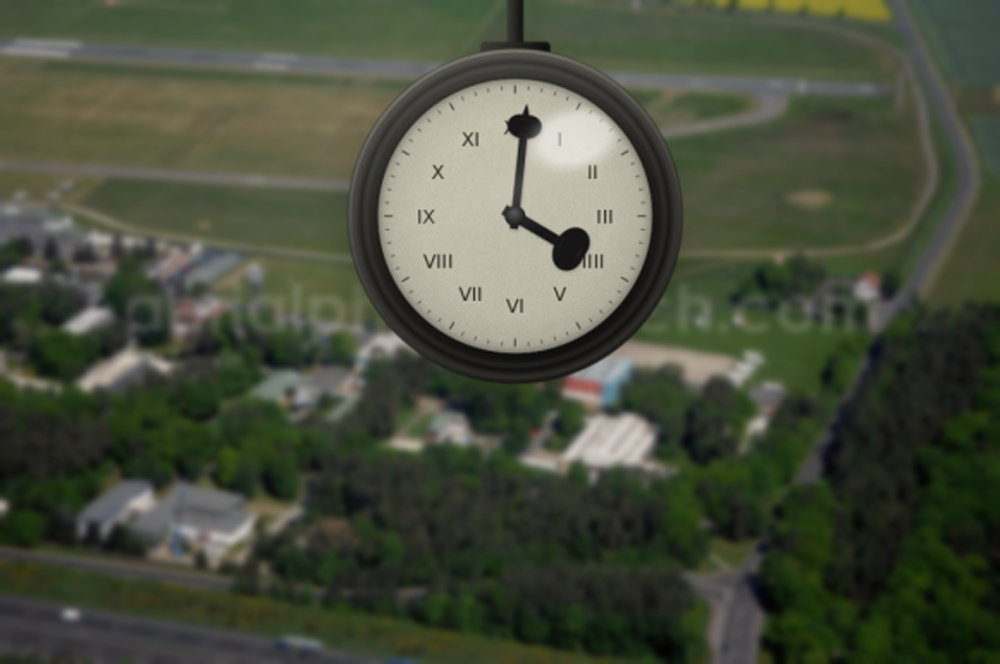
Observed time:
h=4 m=1
